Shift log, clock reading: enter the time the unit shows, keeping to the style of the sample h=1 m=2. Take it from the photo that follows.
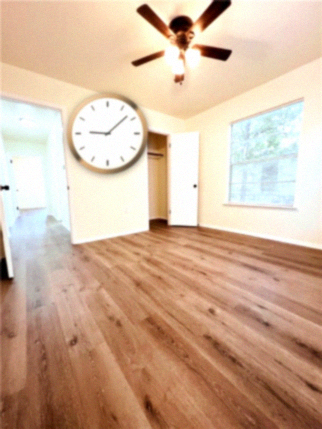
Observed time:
h=9 m=8
